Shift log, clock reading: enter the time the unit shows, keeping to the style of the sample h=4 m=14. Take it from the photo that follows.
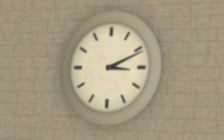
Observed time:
h=3 m=11
